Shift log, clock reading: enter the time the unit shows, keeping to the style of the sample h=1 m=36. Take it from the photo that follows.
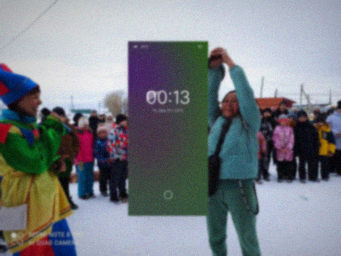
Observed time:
h=0 m=13
